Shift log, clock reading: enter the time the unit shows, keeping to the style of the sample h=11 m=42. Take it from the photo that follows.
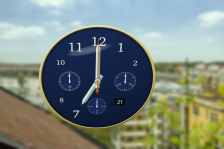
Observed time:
h=7 m=0
